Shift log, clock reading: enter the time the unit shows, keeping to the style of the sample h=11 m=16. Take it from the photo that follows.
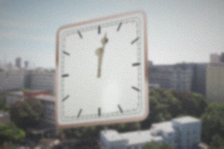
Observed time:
h=12 m=2
